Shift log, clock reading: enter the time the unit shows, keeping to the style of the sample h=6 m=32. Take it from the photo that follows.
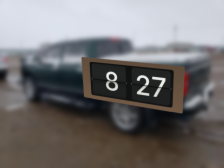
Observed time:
h=8 m=27
